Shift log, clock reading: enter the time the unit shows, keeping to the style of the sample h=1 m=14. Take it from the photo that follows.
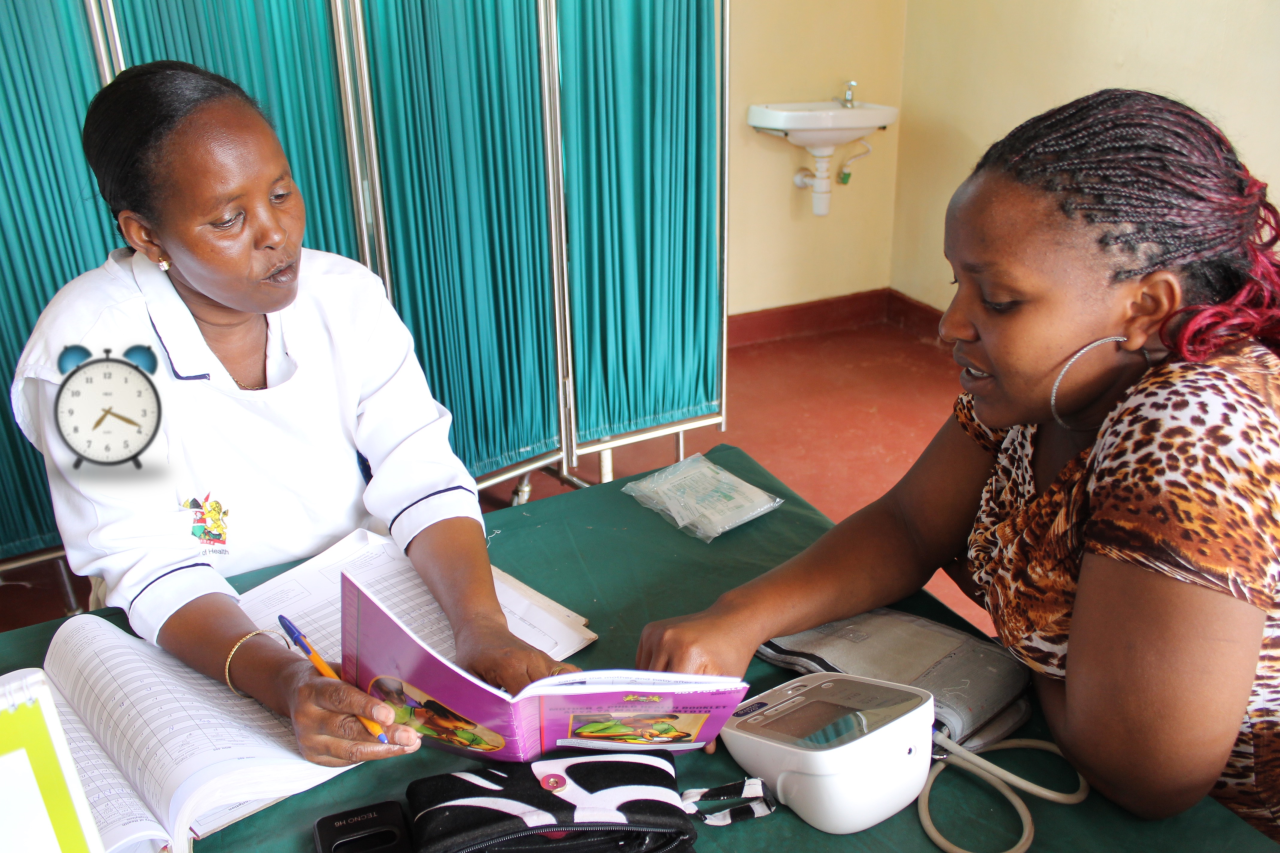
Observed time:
h=7 m=19
